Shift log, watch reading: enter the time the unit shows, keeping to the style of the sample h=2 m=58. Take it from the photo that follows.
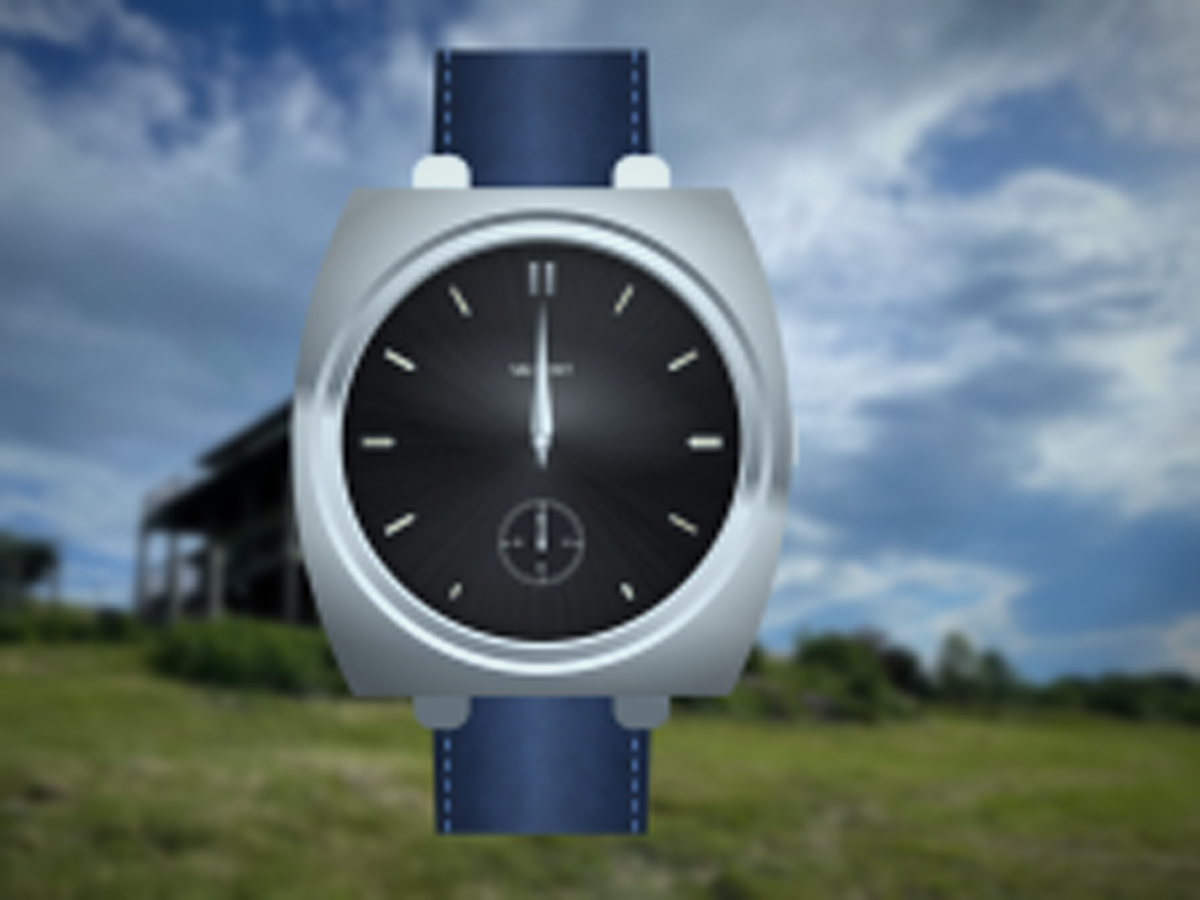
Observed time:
h=12 m=0
